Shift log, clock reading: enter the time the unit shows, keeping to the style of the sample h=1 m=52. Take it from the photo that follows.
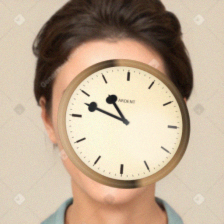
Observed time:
h=10 m=48
